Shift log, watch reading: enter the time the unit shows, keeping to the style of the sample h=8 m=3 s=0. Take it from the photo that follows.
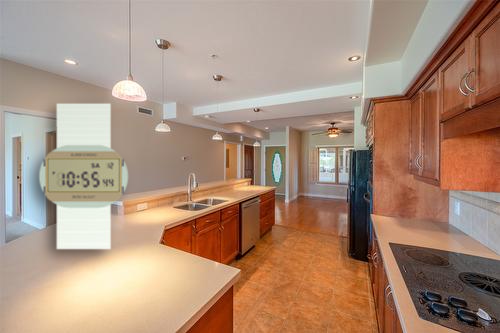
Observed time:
h=10 m=55 s=44
